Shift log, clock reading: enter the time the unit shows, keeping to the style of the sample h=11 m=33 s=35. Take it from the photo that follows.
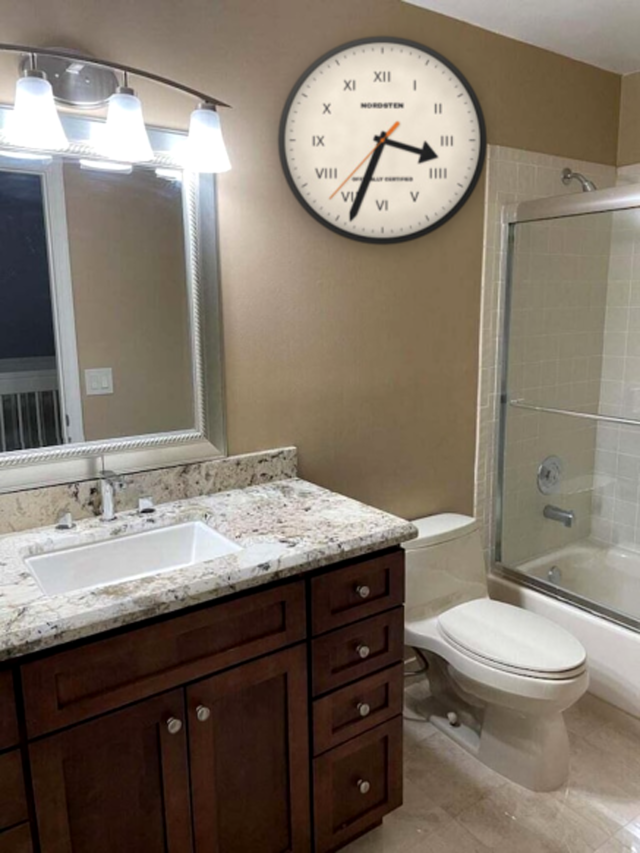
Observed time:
h=3 m=33 s=37
